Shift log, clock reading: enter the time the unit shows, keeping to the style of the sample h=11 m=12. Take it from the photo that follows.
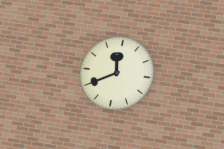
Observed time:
h=11 m=40
